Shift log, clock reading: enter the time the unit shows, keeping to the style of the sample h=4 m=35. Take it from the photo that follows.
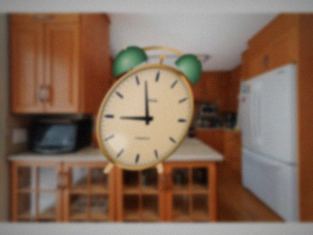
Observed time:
h=8 m=57
